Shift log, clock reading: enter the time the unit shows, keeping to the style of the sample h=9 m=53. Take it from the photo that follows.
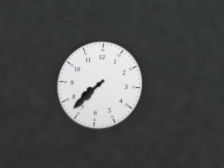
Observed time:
h=7 m=37
